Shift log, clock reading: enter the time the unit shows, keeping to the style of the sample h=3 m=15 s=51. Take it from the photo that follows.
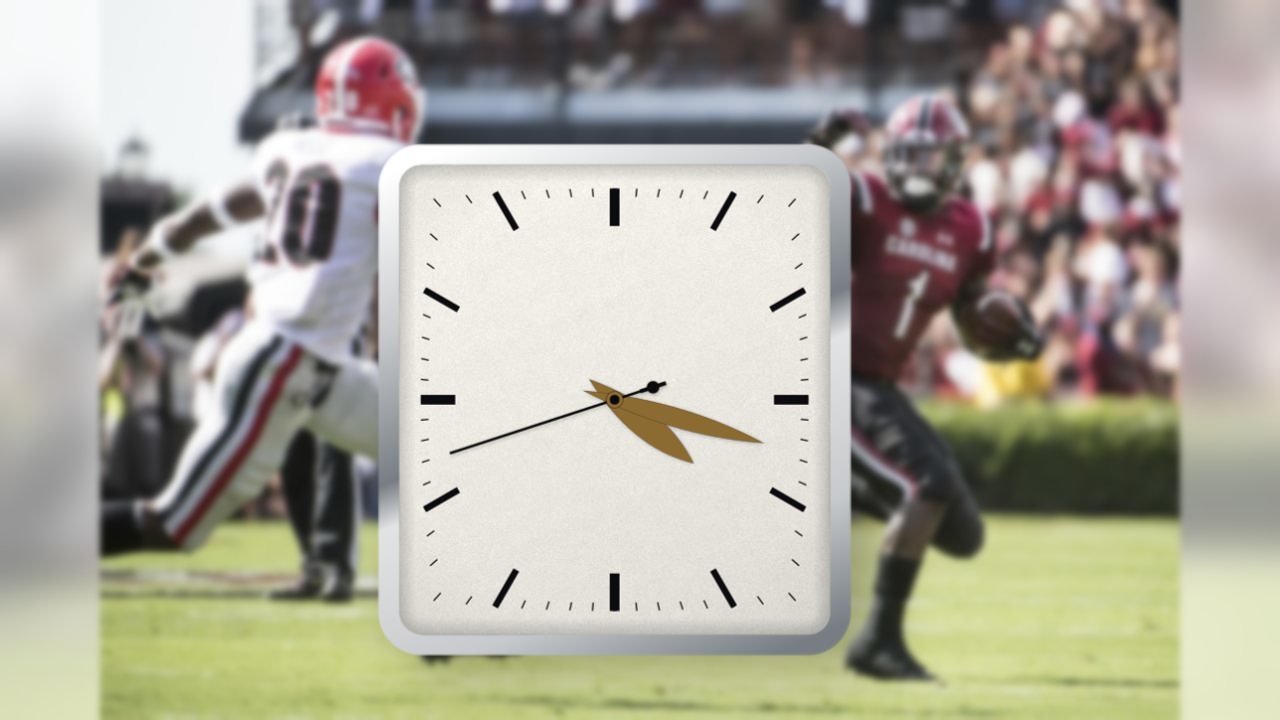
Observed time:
h=4 m=17 s=42
